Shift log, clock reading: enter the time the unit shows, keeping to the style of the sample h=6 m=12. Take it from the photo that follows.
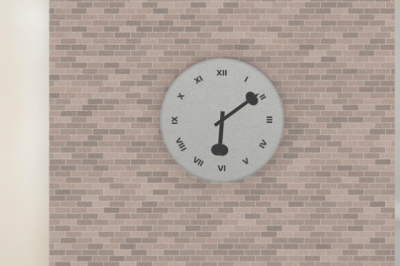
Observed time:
h=6 m=9
